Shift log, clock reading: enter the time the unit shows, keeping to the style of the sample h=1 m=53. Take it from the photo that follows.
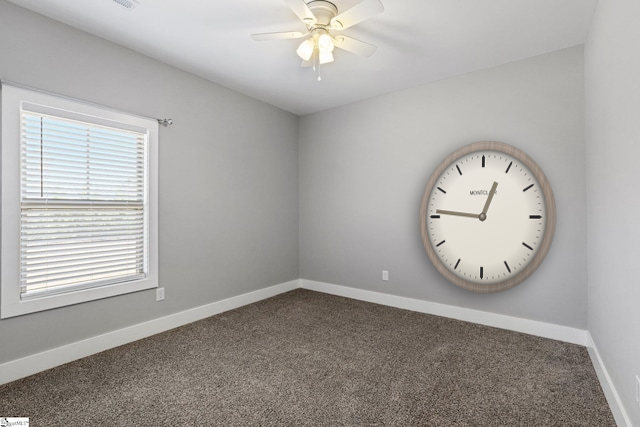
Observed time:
h=12 m=46
